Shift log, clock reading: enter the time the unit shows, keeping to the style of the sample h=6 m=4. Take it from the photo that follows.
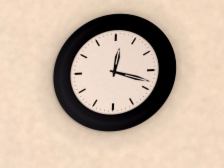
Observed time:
h=12 m=18
